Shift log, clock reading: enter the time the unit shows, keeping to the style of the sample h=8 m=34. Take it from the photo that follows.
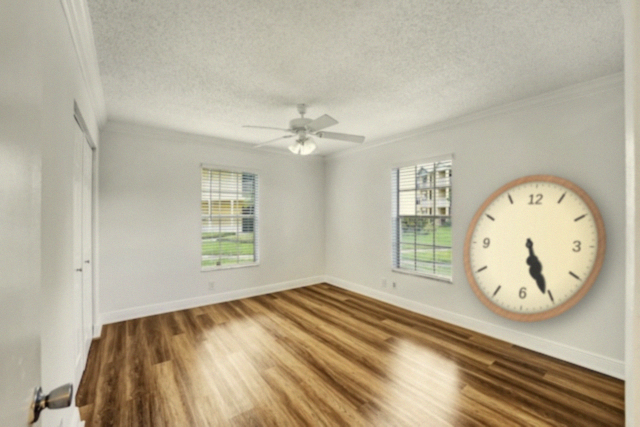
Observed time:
h=5 m=26
